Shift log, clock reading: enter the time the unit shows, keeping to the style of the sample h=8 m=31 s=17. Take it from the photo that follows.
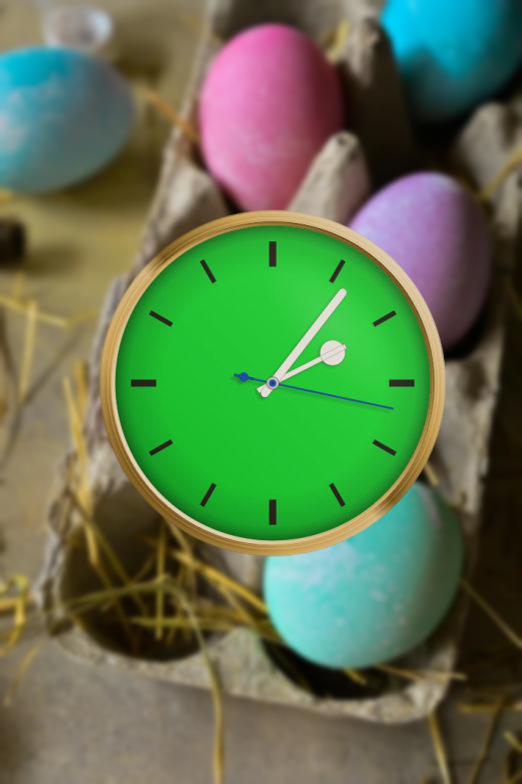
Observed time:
h=2 m=6 s=17
